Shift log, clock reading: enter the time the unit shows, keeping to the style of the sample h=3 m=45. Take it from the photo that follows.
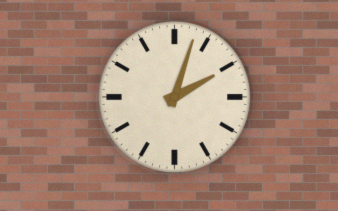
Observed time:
h=2 m=3
